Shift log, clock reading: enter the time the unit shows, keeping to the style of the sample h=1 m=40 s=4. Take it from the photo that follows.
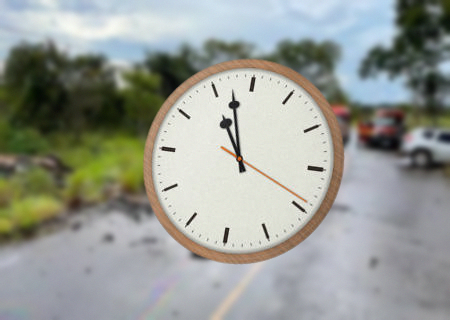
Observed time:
h=10 m=57 s=19
